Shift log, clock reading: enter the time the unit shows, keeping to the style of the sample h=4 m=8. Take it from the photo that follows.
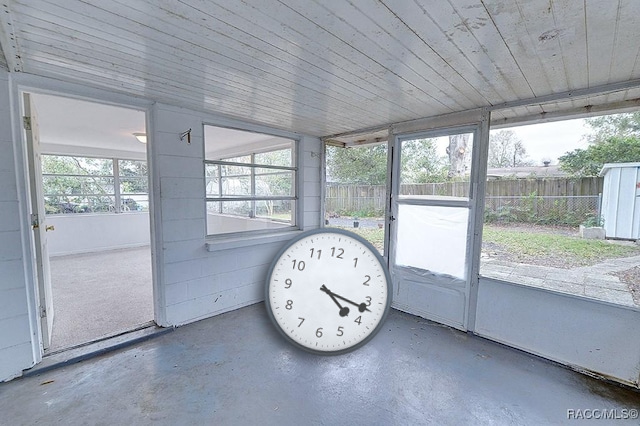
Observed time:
h=4 m=17
